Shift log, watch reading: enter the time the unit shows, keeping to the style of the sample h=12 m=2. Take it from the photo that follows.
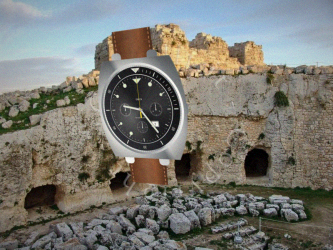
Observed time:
h=9 m=24
